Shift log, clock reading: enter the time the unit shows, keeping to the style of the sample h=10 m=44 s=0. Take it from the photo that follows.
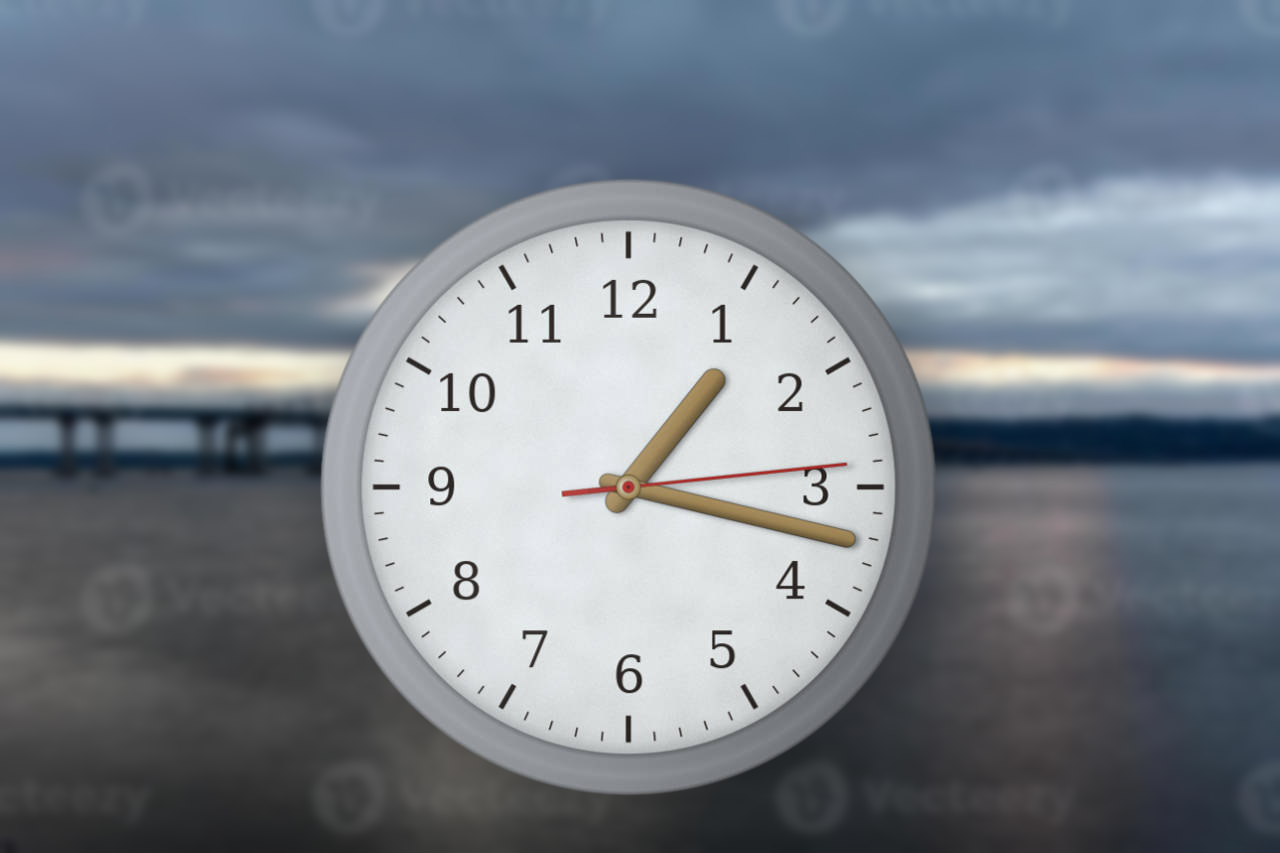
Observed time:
h=1 m=17 s=14
